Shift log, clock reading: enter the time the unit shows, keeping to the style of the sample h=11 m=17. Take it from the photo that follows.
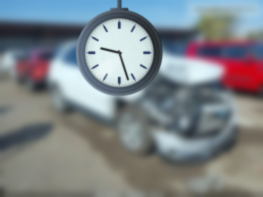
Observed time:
h=9 m=27
